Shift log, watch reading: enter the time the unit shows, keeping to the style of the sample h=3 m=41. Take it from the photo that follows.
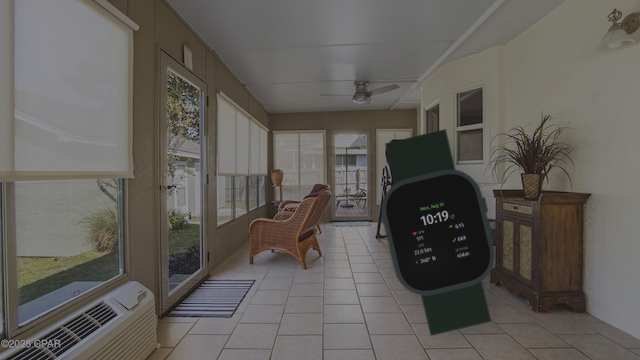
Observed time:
h=10 m=19
